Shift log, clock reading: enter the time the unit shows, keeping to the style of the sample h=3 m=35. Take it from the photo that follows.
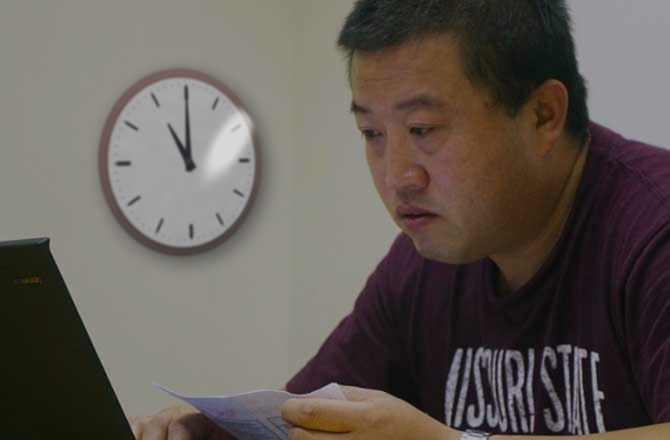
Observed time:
h=11 m=0
